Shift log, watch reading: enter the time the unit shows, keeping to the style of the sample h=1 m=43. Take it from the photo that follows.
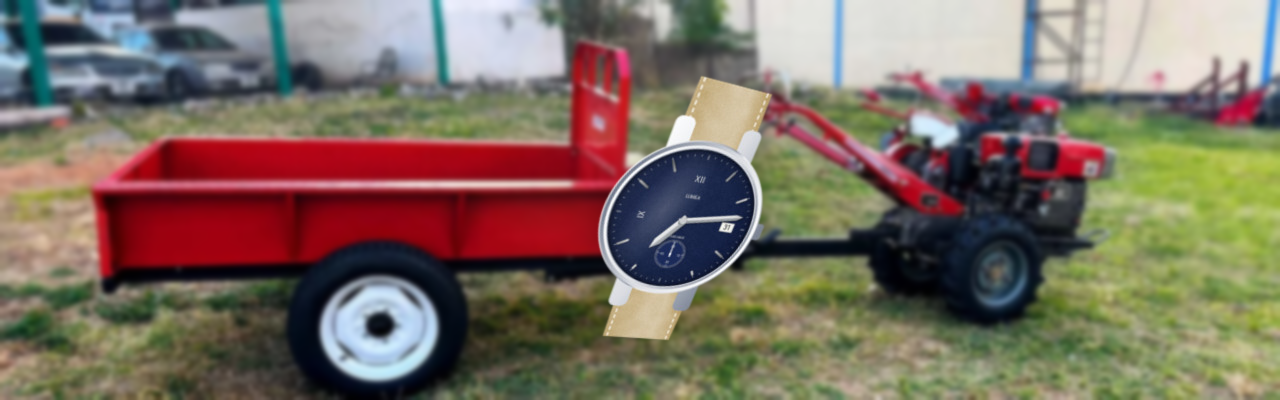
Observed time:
h=7 m=13
